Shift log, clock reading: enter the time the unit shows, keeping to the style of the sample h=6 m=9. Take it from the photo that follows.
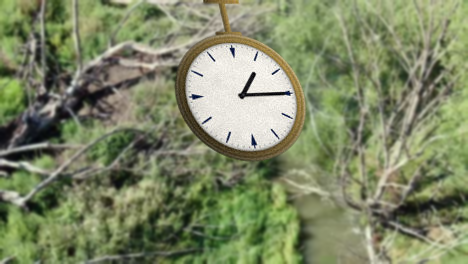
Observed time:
h=1 m=15
